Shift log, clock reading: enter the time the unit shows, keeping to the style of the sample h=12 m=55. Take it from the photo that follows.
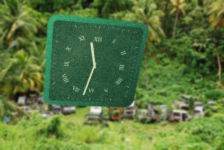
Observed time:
h=11 m=32
